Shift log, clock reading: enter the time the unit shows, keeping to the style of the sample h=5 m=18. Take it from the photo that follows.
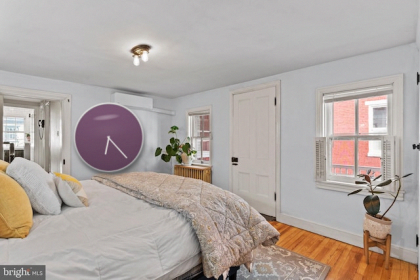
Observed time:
h=6 m=23
